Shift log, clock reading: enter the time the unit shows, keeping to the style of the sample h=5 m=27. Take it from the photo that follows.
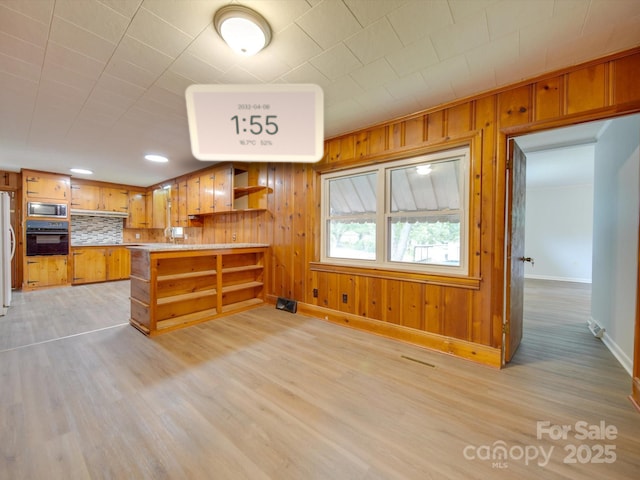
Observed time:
h=1 m=55
